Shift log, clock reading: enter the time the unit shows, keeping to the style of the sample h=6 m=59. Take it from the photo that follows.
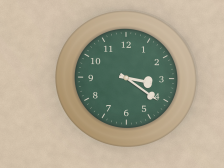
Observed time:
h=3 m=21
